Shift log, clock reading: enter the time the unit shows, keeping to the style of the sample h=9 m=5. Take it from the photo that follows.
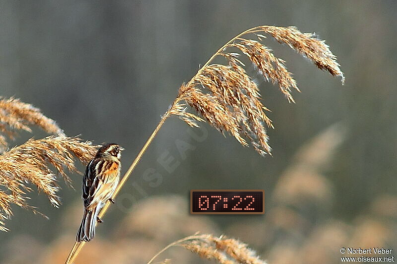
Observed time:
h=7 m=22
